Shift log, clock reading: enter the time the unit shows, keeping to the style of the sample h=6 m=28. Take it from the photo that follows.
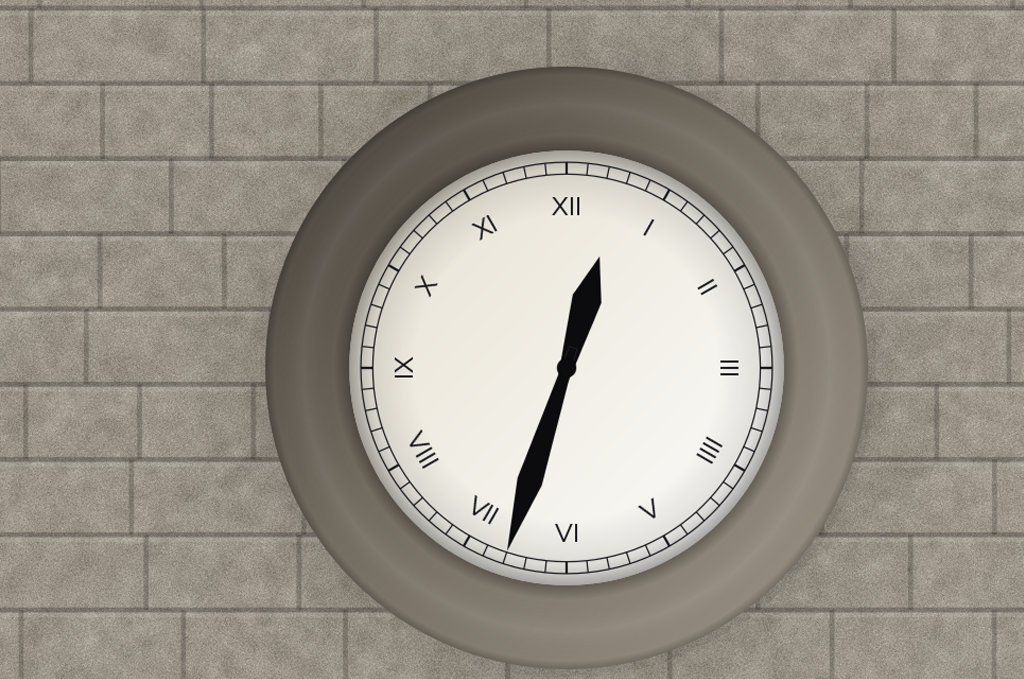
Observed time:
h=12 m=33
